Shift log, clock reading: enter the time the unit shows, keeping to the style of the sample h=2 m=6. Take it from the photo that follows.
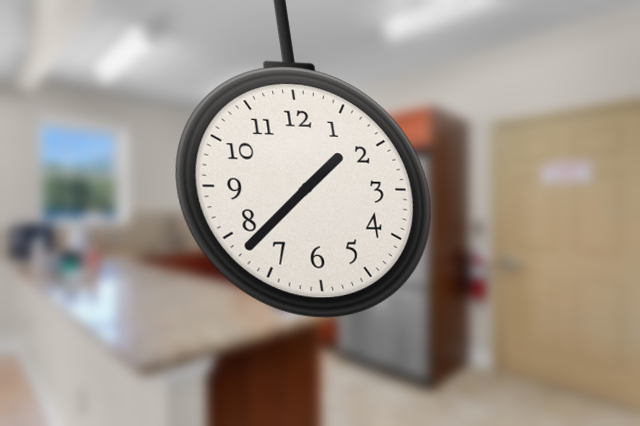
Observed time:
h=1 m=38
